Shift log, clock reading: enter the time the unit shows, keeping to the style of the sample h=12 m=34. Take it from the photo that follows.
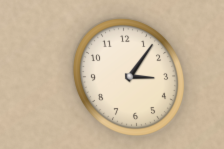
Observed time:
h=3 m=7
